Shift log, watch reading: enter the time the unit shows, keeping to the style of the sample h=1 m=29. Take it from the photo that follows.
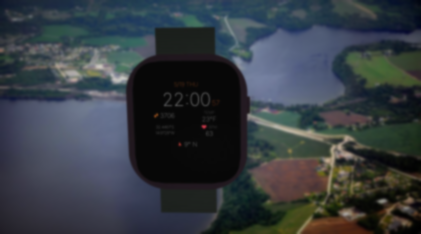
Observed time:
h=22 m=0
